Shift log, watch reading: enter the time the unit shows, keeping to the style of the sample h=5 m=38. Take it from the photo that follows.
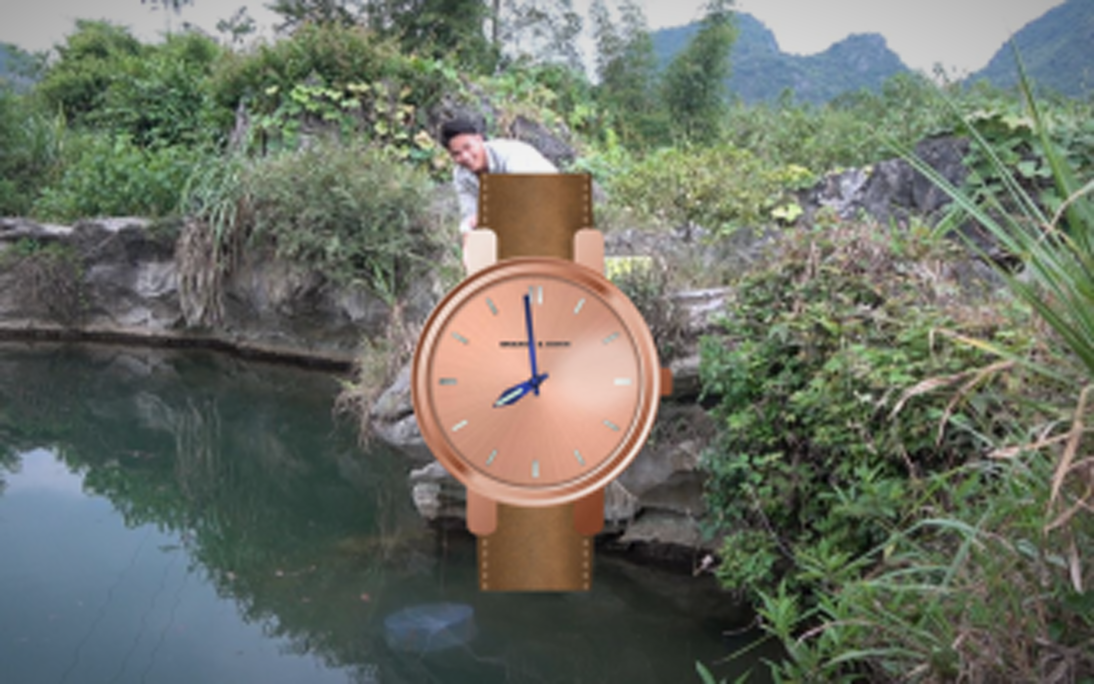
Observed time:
h=7 m=59
